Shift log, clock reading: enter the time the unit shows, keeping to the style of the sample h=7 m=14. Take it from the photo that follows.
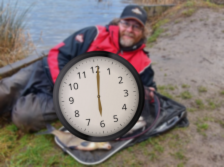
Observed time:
h=6 m=1
